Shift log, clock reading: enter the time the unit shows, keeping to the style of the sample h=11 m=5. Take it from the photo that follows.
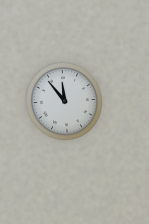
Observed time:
h=11 m=54
